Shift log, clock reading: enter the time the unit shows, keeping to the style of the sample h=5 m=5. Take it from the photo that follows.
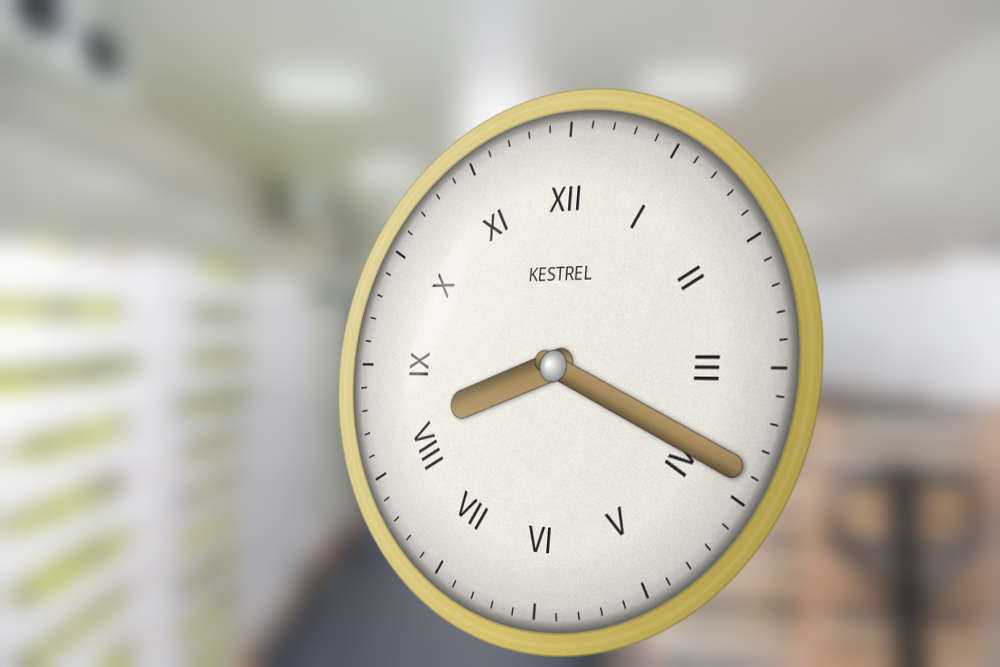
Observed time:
h=8 m=19
